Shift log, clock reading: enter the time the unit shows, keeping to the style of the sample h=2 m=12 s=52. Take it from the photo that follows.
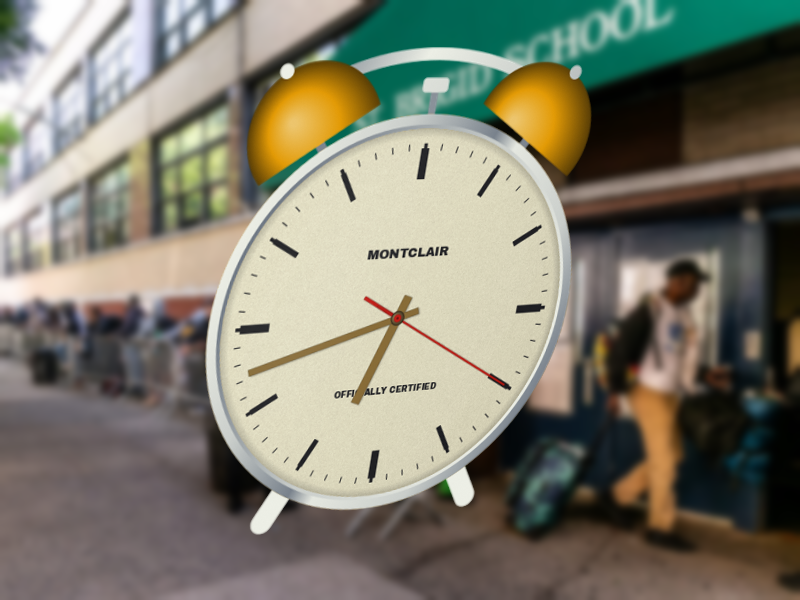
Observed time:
h=6 m=42 s=20
